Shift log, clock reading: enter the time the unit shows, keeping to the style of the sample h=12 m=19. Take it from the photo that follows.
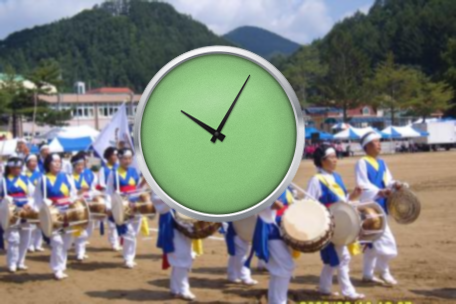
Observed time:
h=10 m=5
